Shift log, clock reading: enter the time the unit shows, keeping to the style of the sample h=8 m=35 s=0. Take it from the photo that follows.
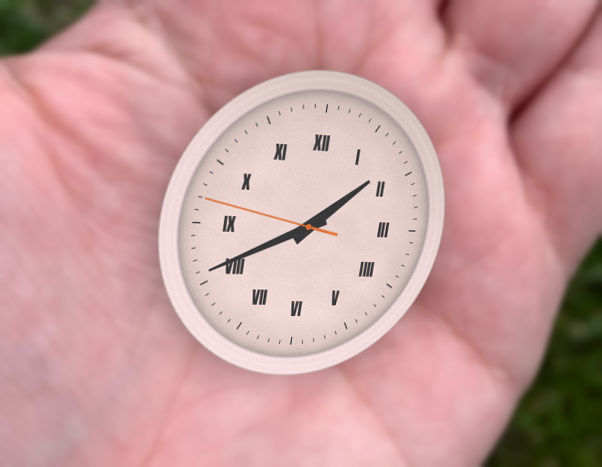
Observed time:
h=1 m=40 s=47
